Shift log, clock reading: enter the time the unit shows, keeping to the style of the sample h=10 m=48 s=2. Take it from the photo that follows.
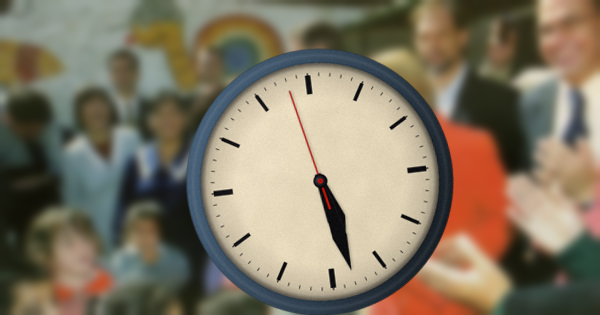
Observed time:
h=5 m=27 s=58
